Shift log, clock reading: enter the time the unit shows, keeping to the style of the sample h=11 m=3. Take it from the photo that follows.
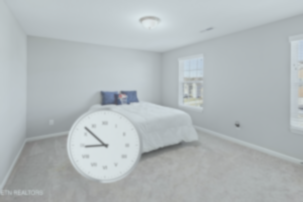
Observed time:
h=8 m=52
